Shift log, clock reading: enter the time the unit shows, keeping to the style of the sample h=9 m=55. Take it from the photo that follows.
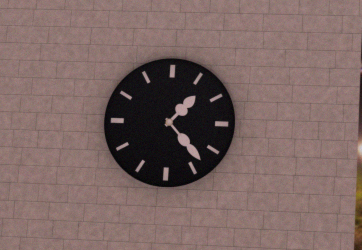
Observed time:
h=1 m=23
